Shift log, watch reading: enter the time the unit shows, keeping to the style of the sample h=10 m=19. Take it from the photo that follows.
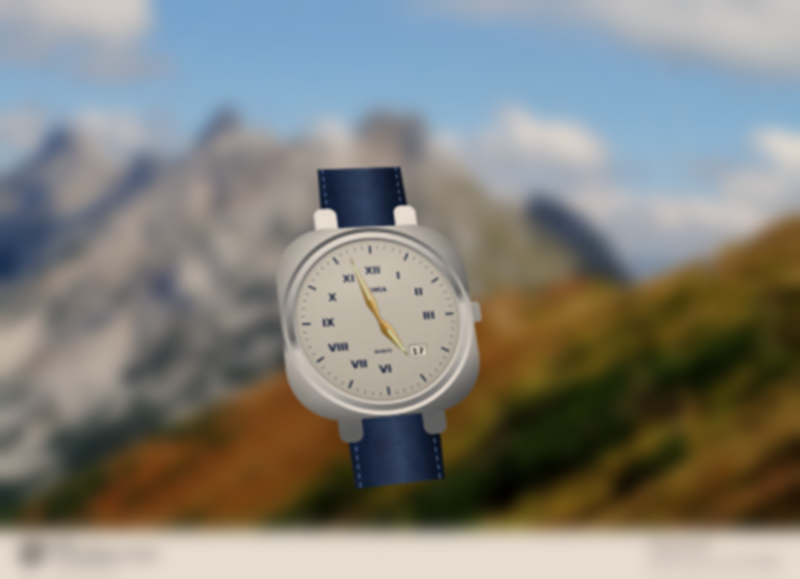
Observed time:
h=4 m=57
